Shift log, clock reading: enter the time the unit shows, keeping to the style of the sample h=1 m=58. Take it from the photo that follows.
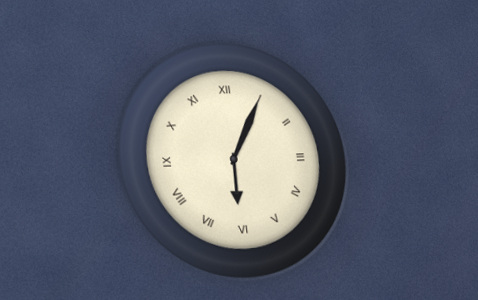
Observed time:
h=6 m=5
